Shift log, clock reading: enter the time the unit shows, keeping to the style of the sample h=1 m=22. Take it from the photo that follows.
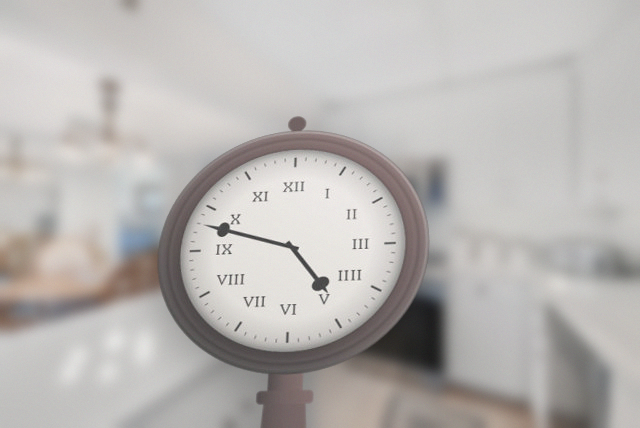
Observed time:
h=4 m=48
